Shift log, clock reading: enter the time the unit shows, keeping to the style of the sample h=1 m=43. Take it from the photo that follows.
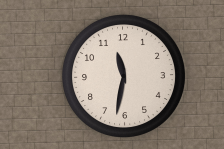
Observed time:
h=11 m=32
